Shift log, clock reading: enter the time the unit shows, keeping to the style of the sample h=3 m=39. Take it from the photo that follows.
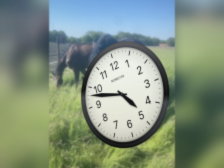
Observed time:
h=4 m=48
